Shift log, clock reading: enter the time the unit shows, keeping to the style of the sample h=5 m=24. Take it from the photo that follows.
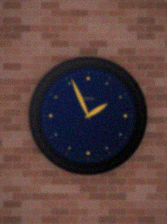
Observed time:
h=1 m=56
